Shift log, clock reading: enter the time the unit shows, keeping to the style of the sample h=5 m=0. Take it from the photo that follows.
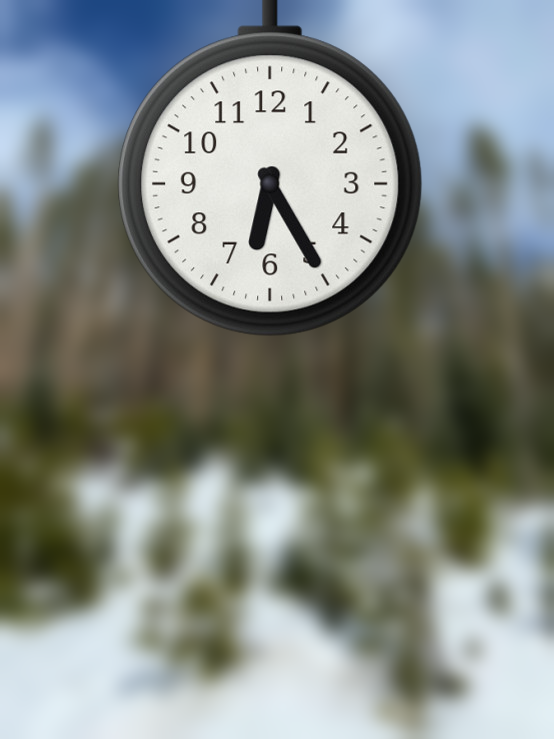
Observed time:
h=6 m=25
